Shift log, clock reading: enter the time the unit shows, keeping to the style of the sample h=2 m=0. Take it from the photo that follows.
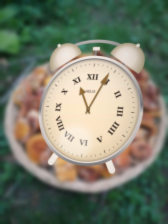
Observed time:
h=11 m=4
